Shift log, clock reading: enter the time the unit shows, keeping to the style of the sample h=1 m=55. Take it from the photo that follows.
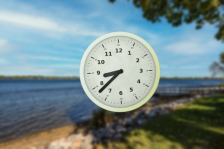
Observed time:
h=8 m=38
